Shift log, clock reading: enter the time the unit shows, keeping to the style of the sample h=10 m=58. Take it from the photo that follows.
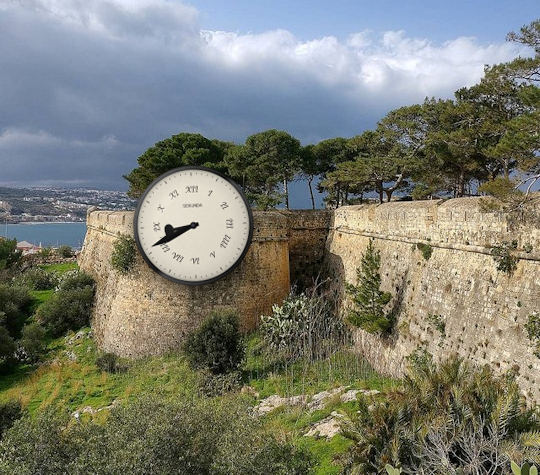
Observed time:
h=8 m=41
